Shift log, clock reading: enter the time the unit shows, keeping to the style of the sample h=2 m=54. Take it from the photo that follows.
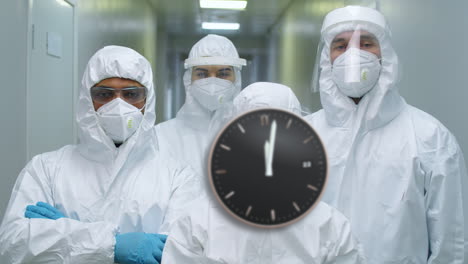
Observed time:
h=12 m=2
